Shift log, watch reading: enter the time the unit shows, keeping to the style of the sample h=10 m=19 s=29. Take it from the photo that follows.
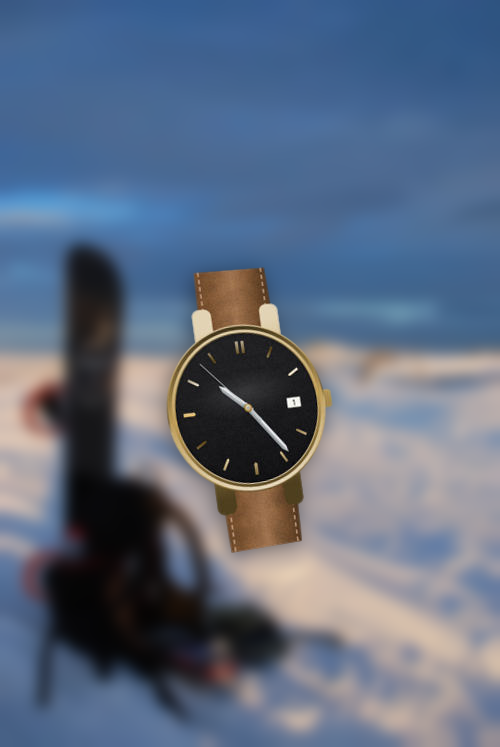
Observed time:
h=10 m=23 s=53
